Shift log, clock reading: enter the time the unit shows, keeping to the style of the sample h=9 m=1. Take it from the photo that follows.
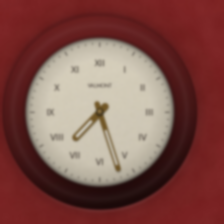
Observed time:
h=7 m=27
